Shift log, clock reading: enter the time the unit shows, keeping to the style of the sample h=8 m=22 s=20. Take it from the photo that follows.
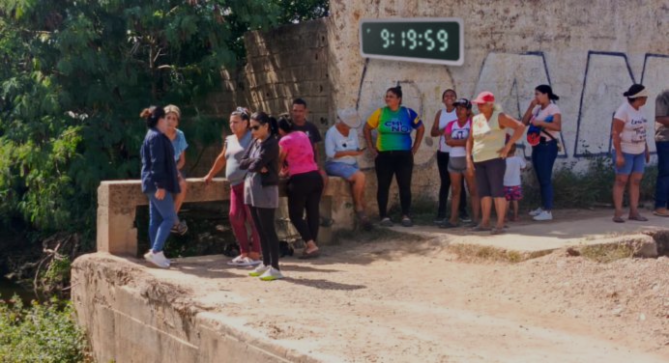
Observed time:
h=9 m=19 s=59
